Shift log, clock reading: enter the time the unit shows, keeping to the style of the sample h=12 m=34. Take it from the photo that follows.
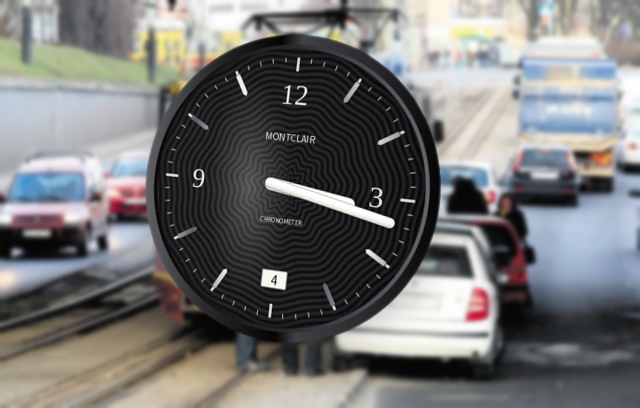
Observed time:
h=3 m=17
